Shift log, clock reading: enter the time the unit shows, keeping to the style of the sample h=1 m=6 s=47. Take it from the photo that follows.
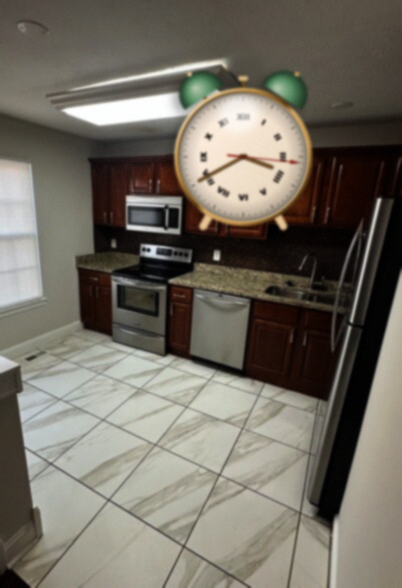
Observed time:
h=3 m=40 s=16
